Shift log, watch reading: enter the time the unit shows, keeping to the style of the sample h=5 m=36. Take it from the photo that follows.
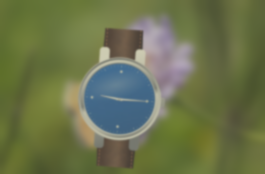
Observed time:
h=9 m=15
